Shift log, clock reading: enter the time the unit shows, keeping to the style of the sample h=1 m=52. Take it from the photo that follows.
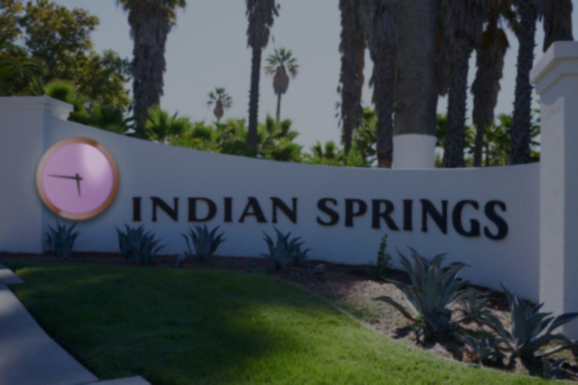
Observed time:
h=5 m=46
